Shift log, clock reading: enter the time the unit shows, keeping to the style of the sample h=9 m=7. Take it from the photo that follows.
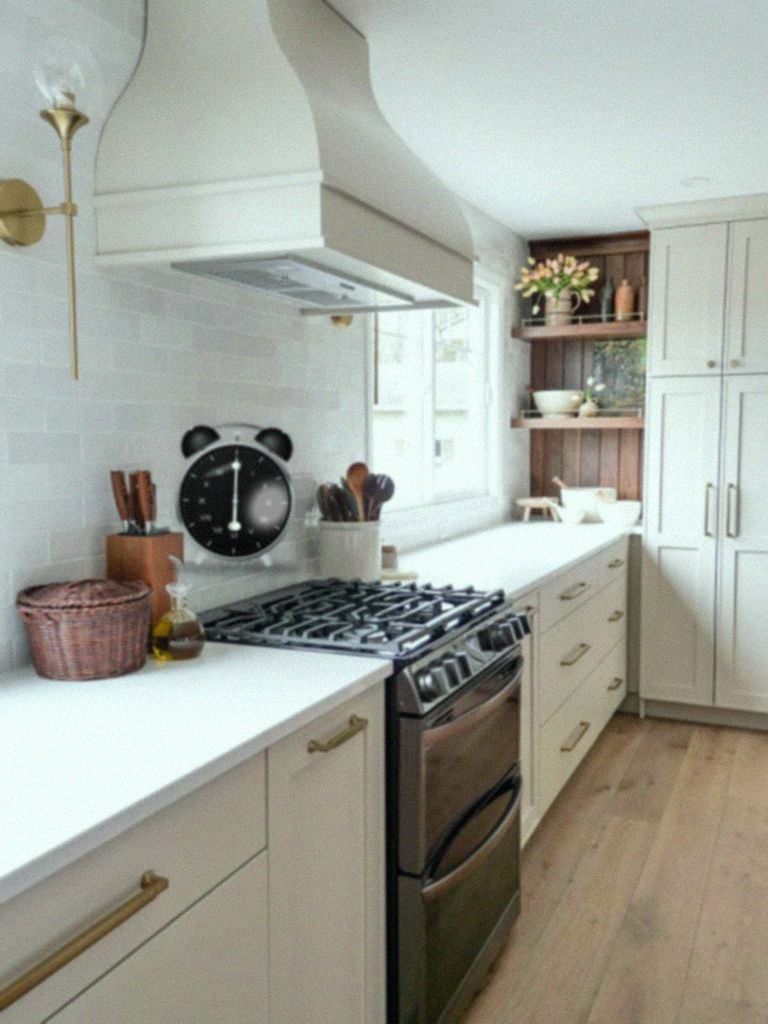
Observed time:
h=6 m=0
